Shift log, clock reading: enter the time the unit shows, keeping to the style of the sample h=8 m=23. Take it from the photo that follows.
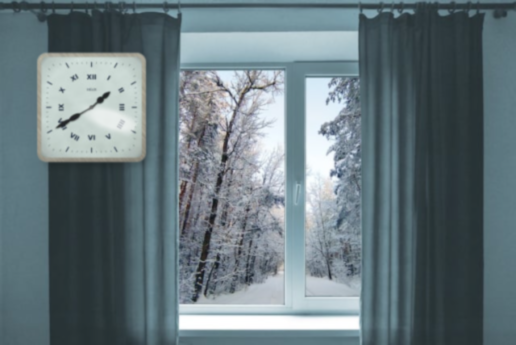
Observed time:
h=1 m=40
